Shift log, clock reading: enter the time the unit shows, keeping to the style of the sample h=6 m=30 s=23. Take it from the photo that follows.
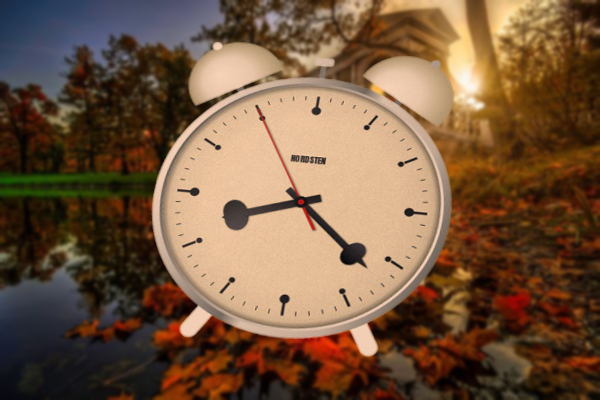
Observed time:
h=8 m=21 s=55
